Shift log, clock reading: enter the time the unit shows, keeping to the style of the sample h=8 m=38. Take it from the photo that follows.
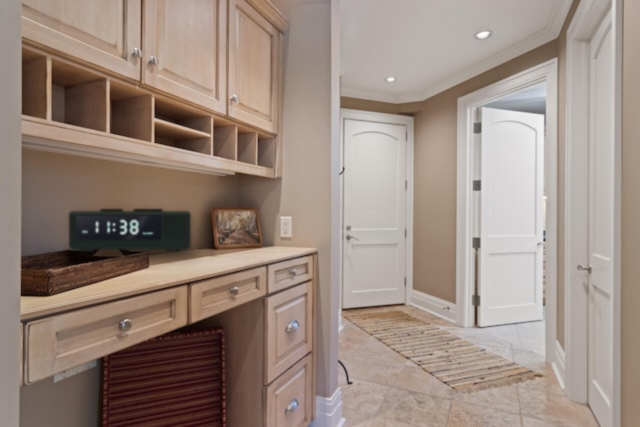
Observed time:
h=11 m=38
